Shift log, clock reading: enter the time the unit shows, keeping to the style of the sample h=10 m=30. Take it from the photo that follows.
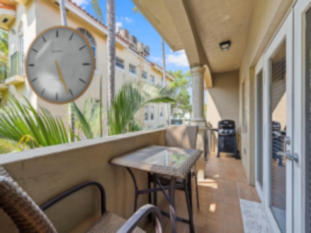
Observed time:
h=5 m=26
